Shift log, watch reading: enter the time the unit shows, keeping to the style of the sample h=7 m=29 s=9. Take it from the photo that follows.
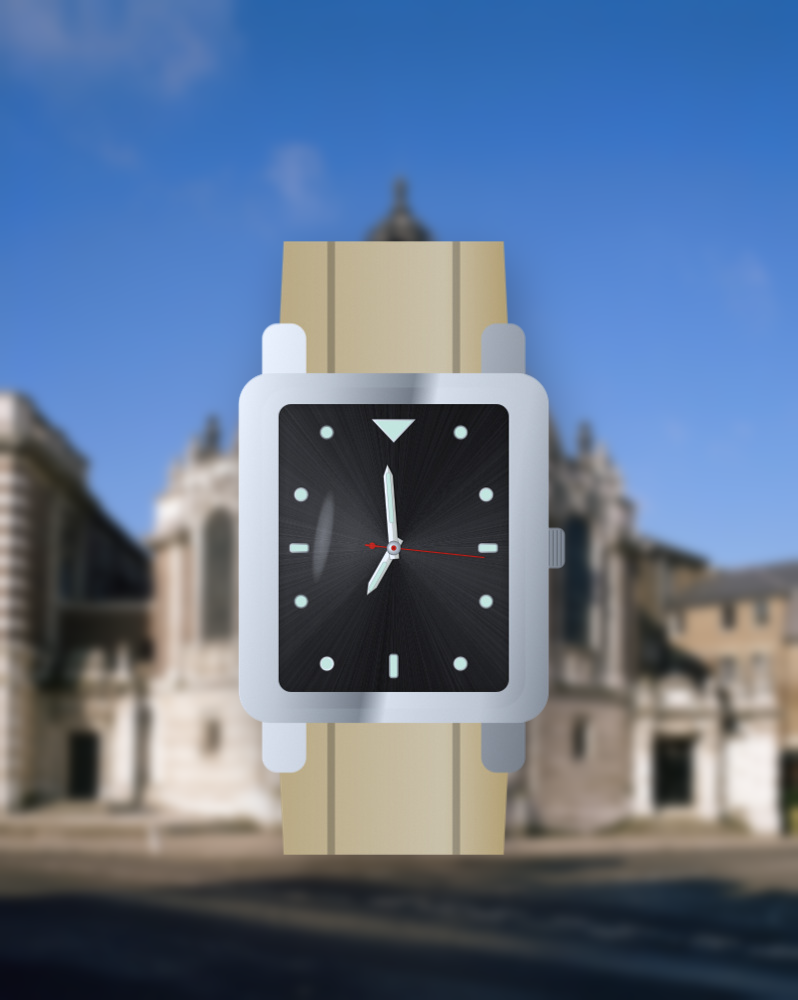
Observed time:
h=6 m=59 s=16
